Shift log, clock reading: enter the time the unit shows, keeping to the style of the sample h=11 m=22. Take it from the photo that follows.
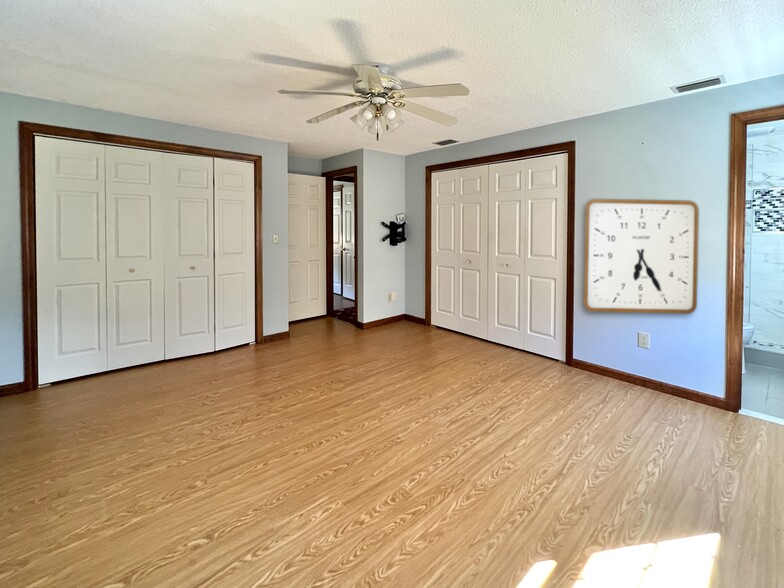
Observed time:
h=6 m=25
